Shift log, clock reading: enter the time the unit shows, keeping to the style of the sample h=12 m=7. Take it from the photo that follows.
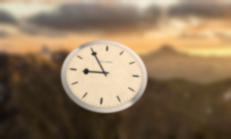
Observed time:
h=8 m=55
